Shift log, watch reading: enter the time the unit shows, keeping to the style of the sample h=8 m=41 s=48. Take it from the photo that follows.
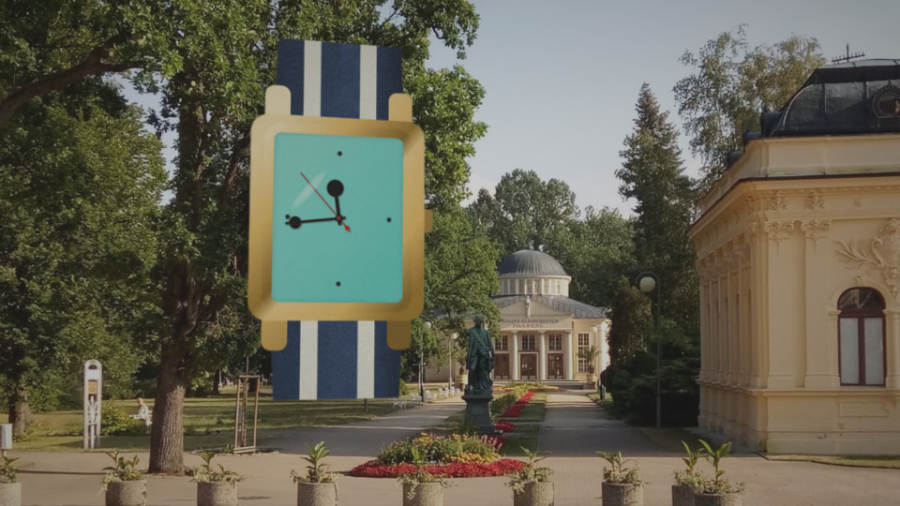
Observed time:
h=11 m=43 s=53
